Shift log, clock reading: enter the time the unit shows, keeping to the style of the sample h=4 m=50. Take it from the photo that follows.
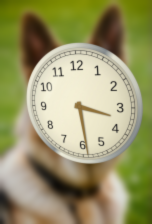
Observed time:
h=3 m=29
